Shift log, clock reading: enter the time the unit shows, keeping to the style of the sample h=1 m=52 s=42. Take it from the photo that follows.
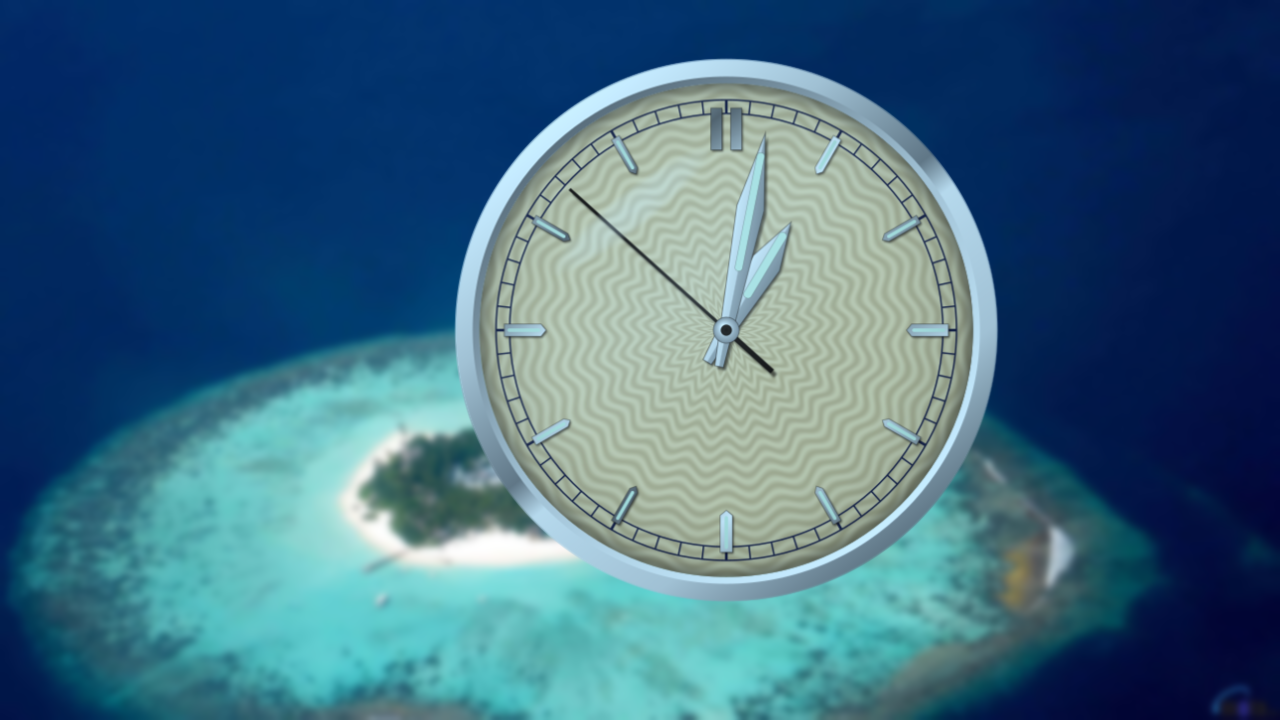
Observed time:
h=1 m=1 s=52
